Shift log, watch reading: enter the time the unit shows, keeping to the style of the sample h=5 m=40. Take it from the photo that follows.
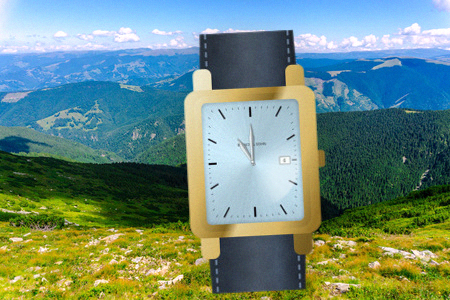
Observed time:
h=11 m=0
